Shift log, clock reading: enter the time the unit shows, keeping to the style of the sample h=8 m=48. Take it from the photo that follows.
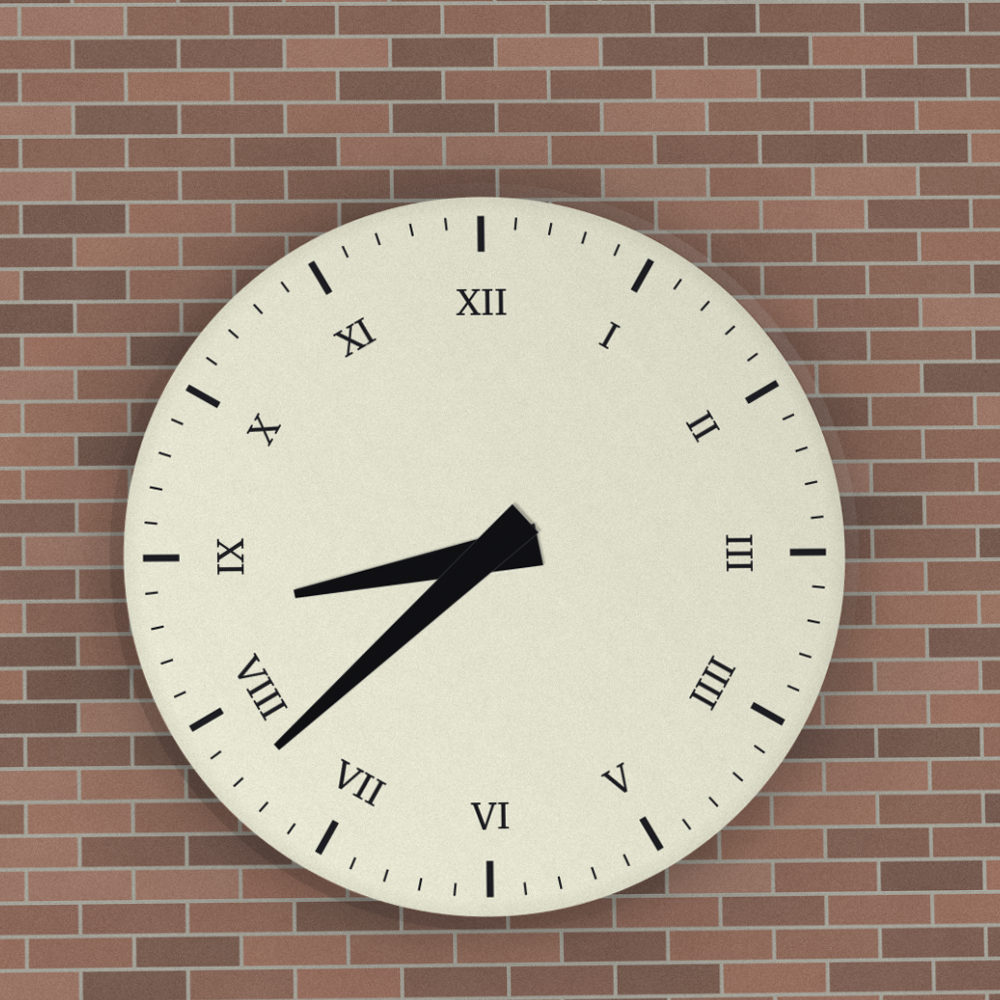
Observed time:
h=8 m=38
